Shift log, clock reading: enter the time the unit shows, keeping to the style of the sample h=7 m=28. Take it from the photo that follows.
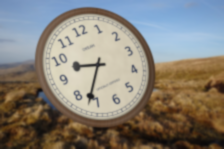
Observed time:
h=9 m=37
